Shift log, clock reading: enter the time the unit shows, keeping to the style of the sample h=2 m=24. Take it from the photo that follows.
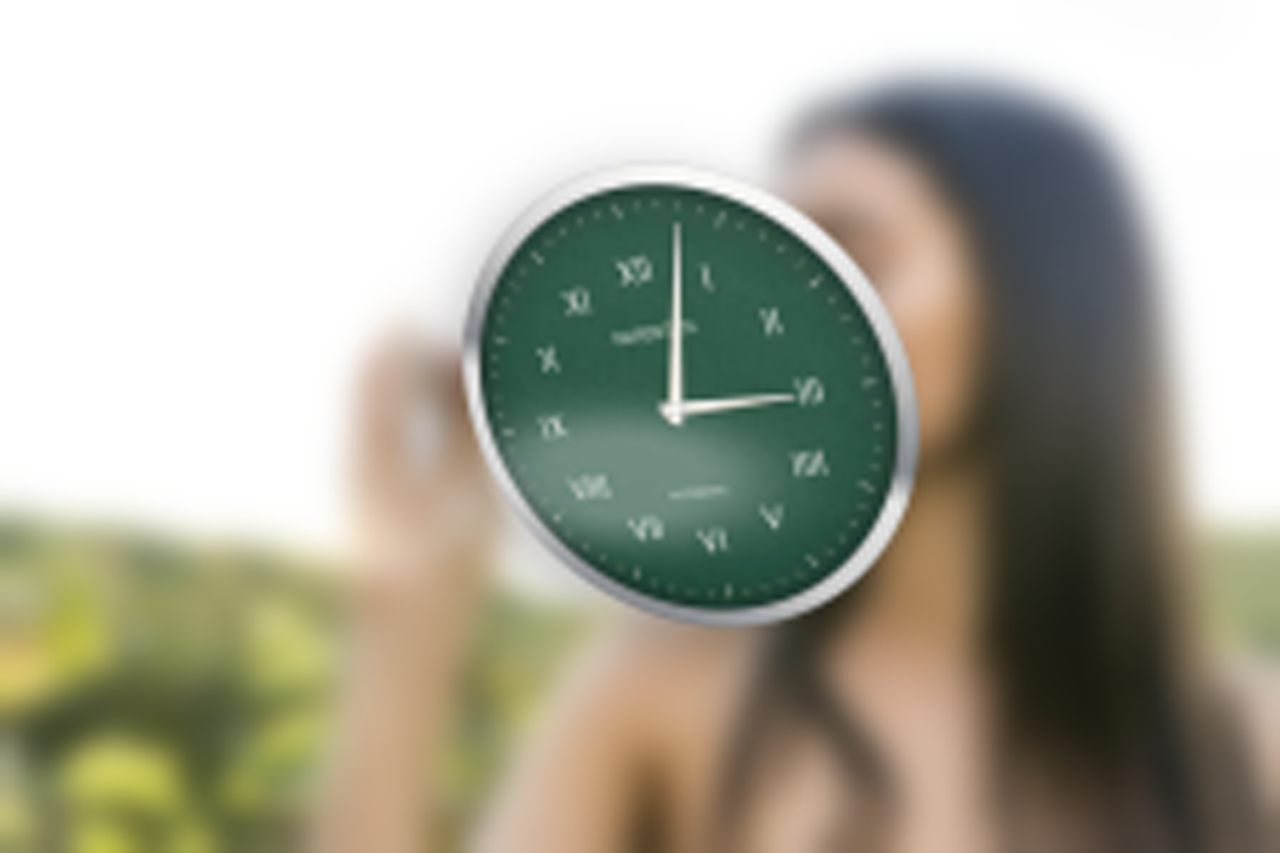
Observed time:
h=3 m=3
